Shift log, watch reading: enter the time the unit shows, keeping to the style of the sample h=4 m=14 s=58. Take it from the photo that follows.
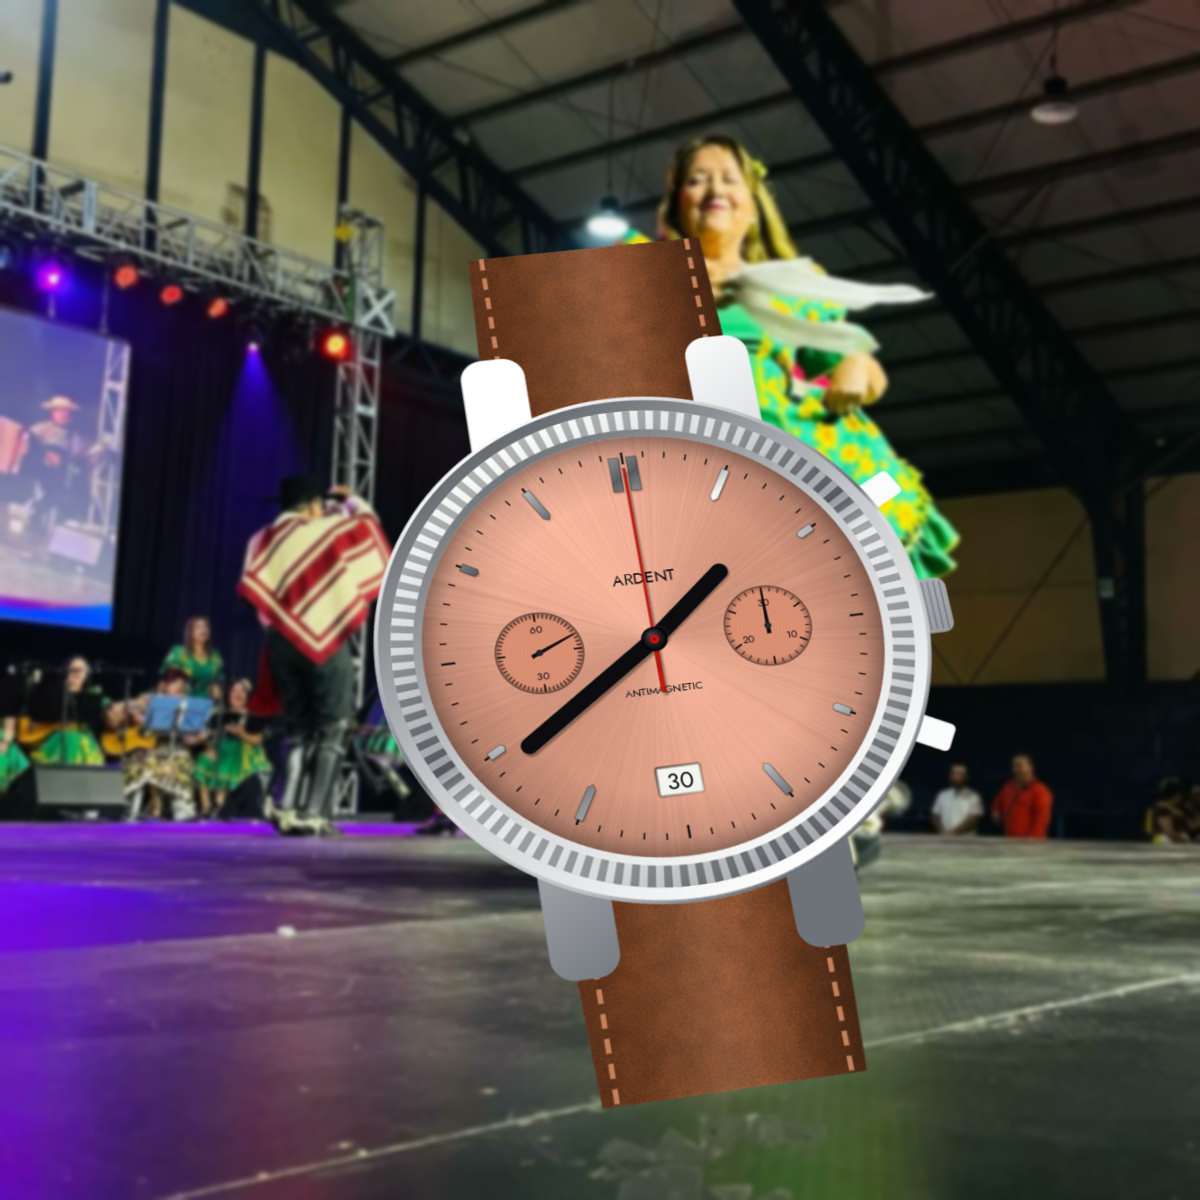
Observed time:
h=1 m=39 s=11
